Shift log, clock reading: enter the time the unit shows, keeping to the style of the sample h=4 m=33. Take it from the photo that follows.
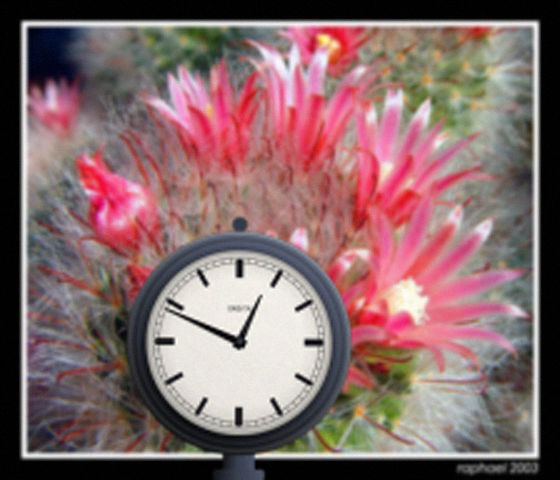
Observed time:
h=12 m=49
